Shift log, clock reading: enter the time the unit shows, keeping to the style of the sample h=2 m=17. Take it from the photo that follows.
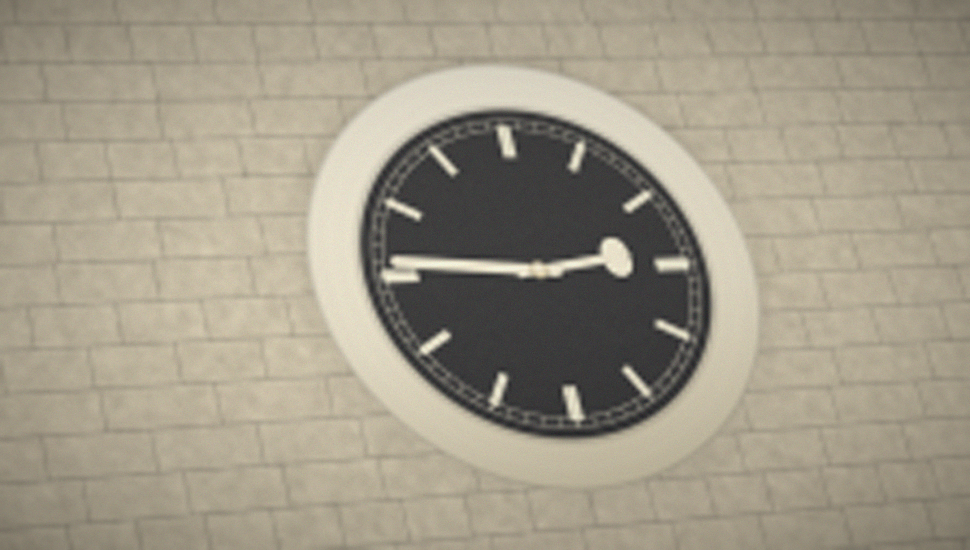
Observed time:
h=2 m=46
